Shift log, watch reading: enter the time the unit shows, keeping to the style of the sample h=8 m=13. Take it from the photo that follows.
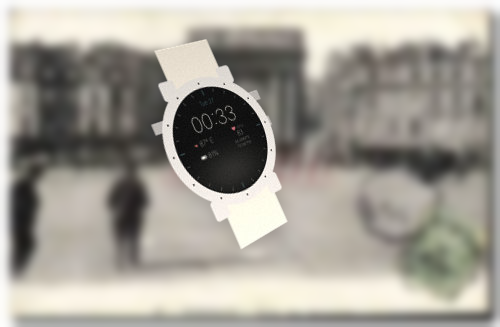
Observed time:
h=0 m=33
